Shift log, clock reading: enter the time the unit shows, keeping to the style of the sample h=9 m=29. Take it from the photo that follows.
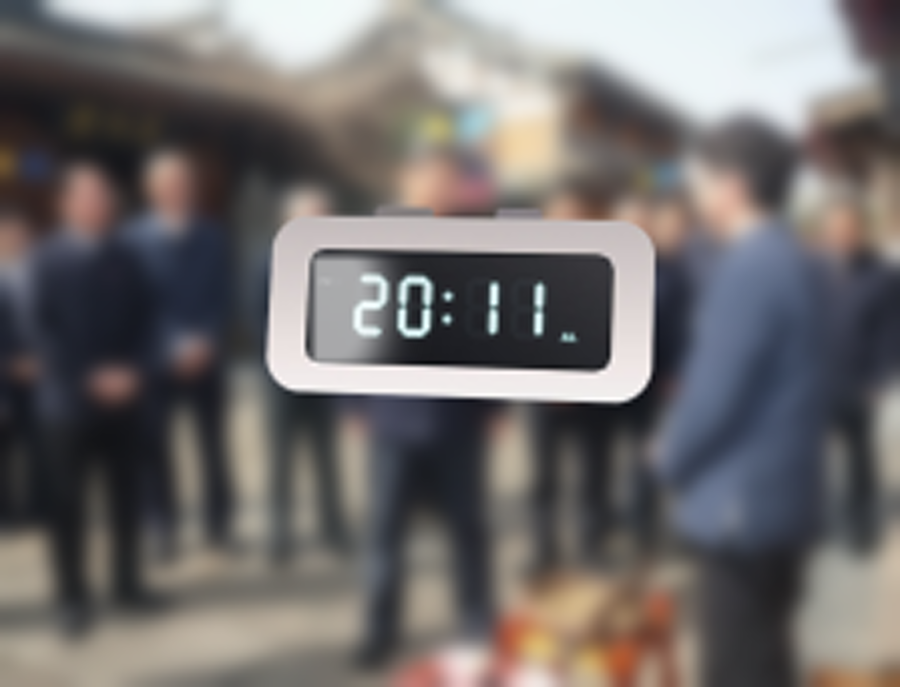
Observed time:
h=20 m=11
